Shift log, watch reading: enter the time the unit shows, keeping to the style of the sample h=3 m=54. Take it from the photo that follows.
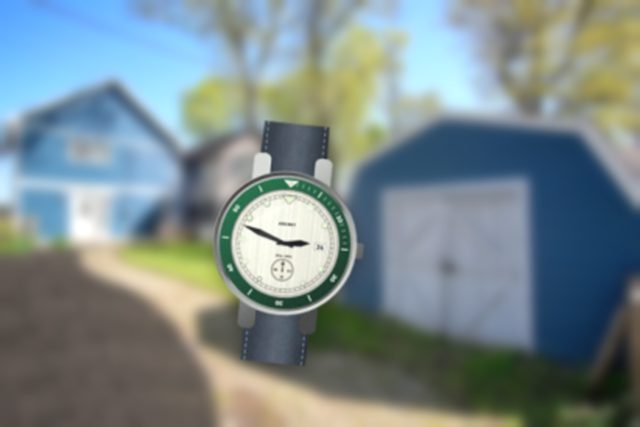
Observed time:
h=2 m=48
